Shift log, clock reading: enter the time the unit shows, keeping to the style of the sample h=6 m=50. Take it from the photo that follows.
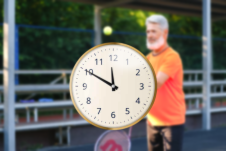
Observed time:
h=11 m=50
